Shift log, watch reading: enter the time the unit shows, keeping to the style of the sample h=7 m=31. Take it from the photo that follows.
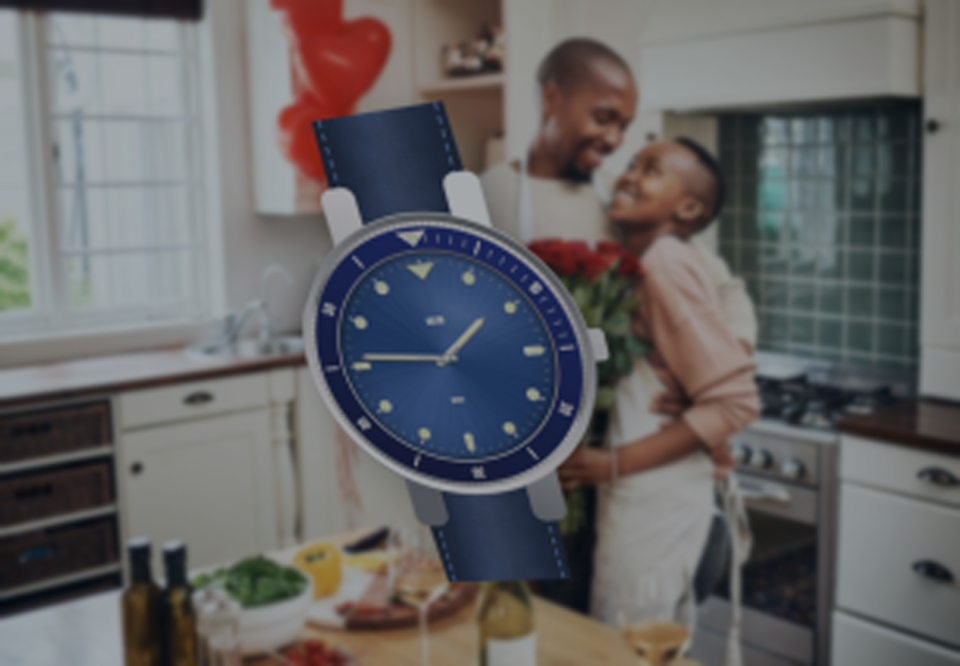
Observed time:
h=1 m=46
